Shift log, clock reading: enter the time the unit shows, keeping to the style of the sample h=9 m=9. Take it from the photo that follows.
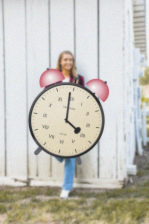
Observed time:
h=3 m=59
